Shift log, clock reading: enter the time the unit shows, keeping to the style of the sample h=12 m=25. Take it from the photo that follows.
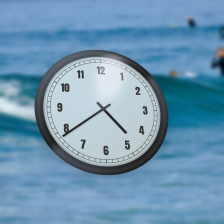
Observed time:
h=4 m=39
